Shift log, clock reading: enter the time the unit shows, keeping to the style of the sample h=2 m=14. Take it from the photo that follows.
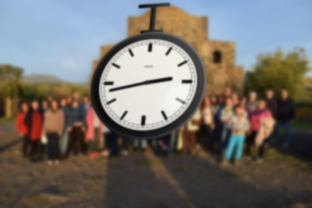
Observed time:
h=2 m=43
